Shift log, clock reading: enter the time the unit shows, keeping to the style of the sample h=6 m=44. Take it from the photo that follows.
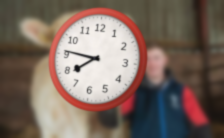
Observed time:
h=7 m=46
